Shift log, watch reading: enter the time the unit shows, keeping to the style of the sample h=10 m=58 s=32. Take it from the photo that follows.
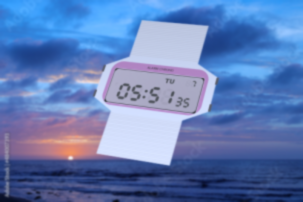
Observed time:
h=5 m=51 s=35
